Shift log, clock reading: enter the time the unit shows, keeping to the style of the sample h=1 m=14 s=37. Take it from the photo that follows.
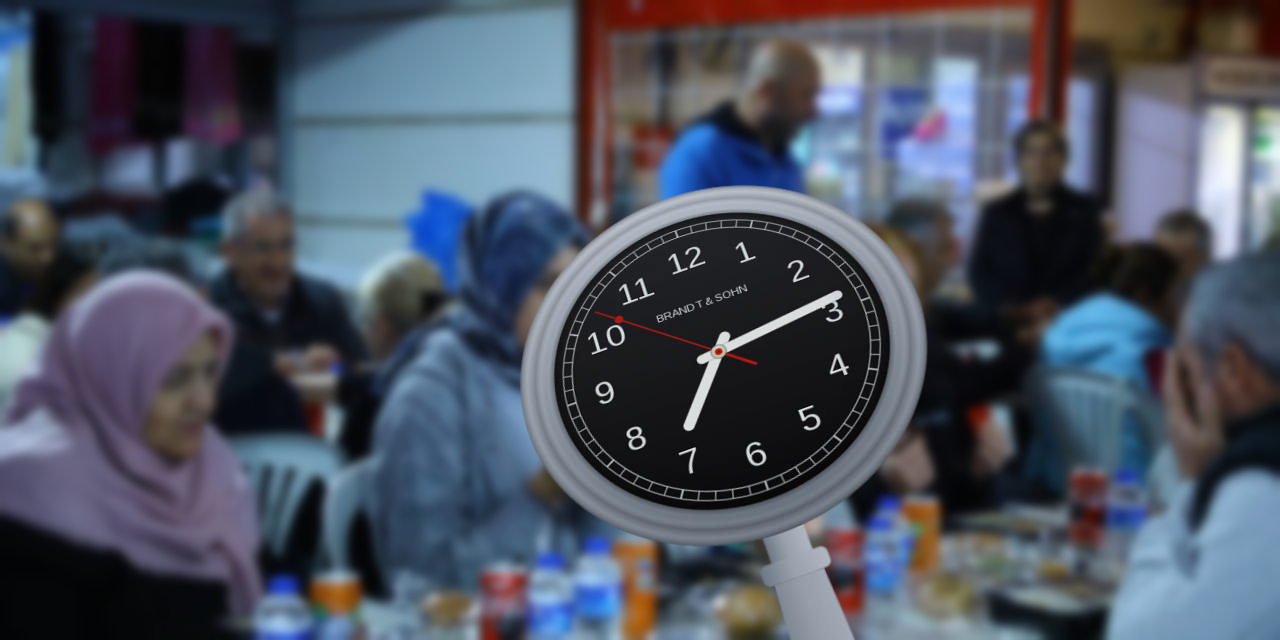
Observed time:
h=7 m=13 s=52
